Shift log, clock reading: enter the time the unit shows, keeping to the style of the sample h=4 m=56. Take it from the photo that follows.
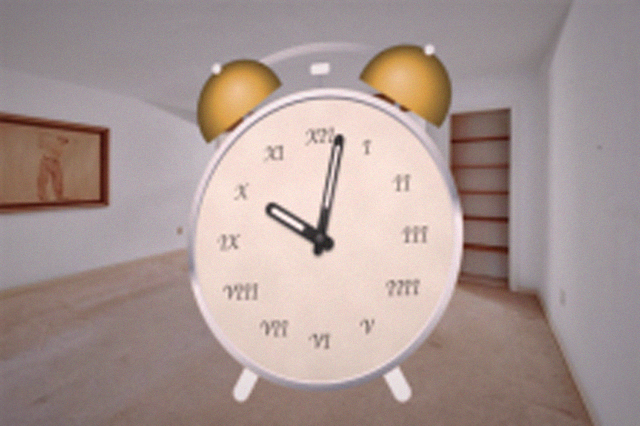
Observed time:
h=10 m=2
